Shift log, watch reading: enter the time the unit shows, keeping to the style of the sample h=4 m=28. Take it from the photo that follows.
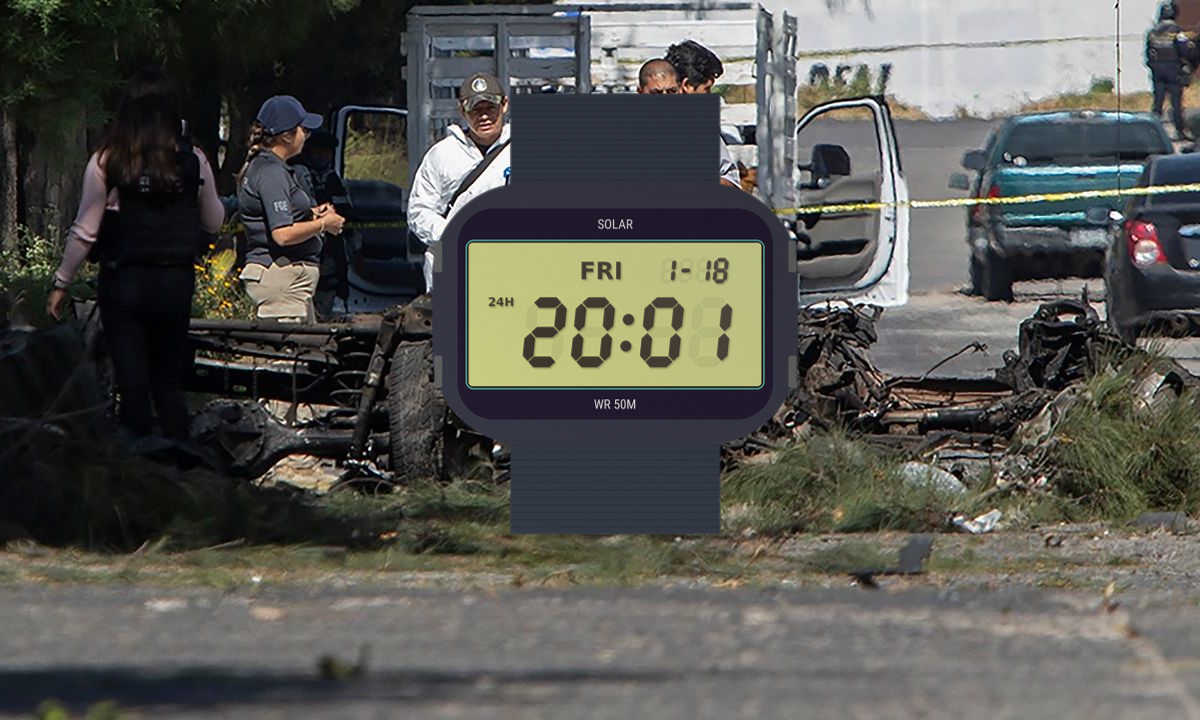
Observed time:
h=20 m=1
